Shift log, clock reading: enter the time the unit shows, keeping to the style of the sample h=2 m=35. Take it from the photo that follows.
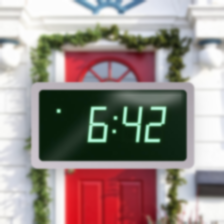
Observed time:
h=6 m=42
